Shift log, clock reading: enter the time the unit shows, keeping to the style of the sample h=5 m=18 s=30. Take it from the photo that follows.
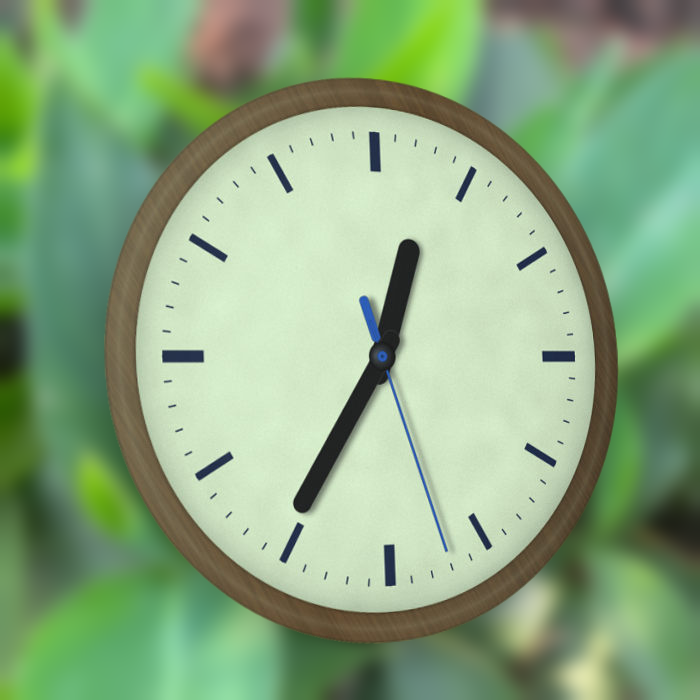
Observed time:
h=12 m=35 s=27
